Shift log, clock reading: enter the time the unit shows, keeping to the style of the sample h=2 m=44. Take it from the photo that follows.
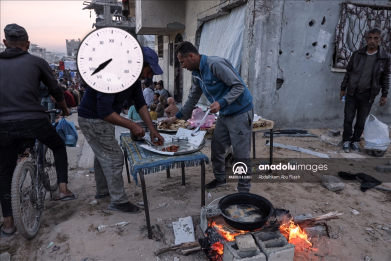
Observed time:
h=7 m=38
